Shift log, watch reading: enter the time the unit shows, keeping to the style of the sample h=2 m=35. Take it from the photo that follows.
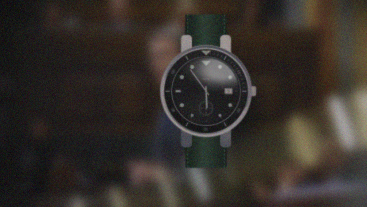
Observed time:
h=5 m=54
